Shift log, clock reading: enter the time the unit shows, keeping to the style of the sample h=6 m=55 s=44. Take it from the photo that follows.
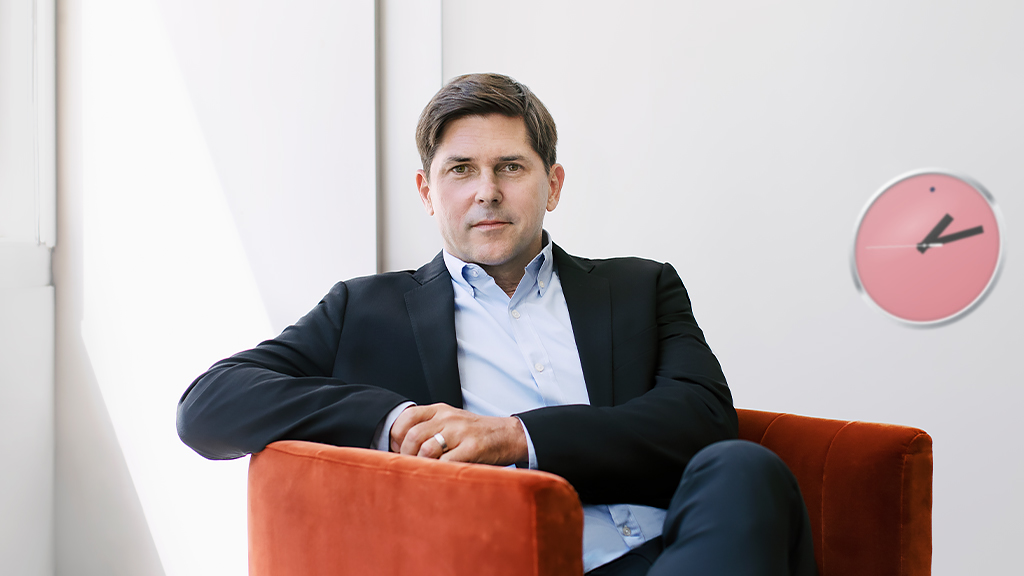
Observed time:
h=1 m=11 s=44
